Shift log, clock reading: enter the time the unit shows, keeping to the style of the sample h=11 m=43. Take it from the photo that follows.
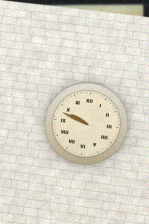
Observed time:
h=9 m=48
